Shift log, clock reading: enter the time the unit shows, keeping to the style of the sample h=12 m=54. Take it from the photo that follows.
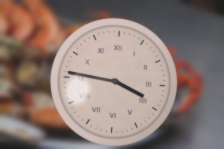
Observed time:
h=3 m=46
